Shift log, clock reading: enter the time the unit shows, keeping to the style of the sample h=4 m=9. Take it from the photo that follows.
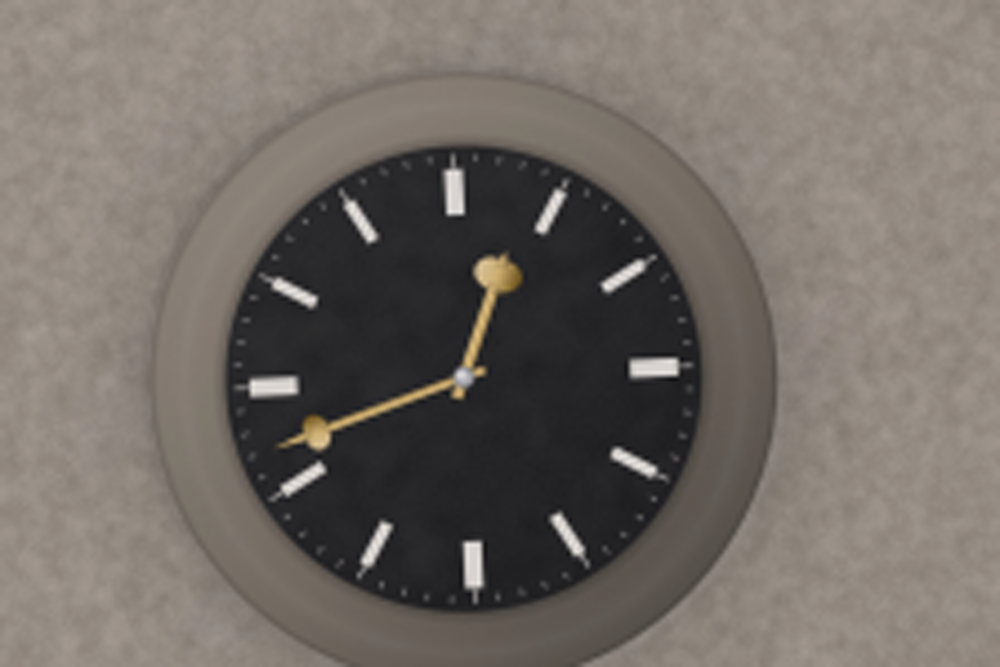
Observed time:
h=12 m=42
